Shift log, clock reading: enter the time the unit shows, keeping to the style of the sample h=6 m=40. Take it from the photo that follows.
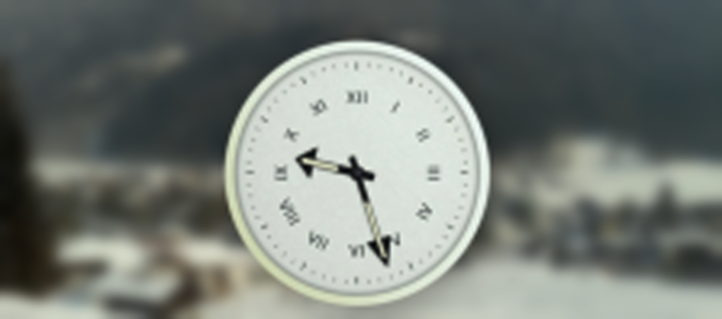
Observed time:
h=9 m=27
